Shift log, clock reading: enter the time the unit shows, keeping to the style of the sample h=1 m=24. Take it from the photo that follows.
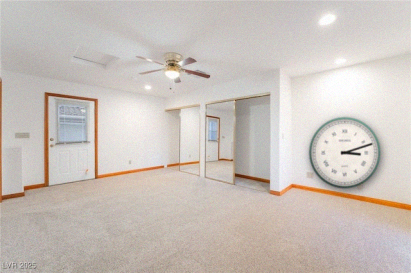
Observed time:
h=3 m=12
